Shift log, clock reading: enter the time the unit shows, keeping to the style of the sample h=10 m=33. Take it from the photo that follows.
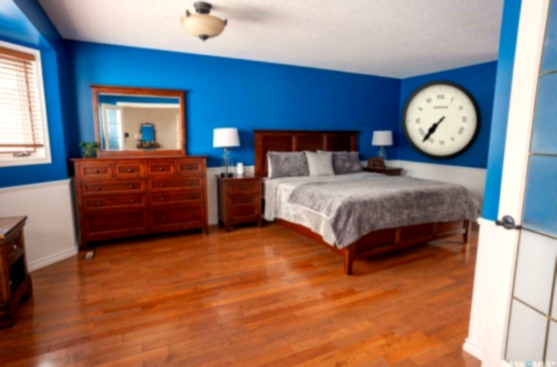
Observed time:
h=7 m=37
